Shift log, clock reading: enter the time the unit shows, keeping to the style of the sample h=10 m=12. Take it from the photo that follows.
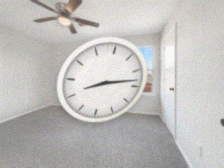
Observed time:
h=8 m=13
